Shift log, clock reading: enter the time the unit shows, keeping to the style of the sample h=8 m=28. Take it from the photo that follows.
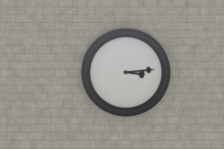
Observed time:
h=3 m=14
